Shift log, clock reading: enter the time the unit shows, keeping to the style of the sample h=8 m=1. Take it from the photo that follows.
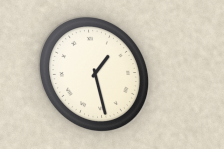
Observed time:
h=1 m=29
